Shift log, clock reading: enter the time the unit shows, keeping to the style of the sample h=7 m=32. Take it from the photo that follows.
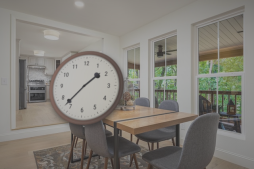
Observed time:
h=1 m=37
